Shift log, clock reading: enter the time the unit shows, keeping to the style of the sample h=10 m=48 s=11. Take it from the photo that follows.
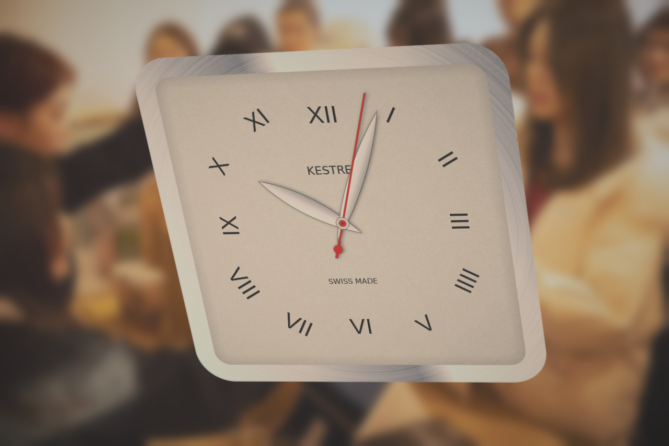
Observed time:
h=10 m=4 s=3
